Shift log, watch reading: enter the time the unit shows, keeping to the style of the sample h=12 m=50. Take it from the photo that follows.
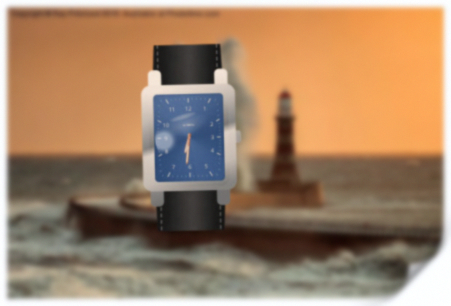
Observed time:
h=6 m=31
